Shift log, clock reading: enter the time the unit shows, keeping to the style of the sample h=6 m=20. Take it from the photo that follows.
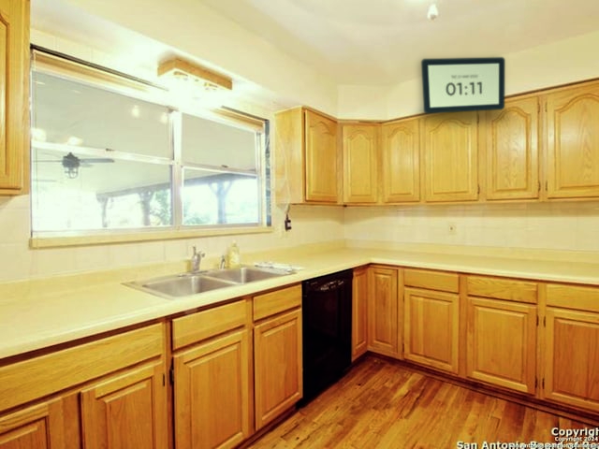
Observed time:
h=1 m=11
